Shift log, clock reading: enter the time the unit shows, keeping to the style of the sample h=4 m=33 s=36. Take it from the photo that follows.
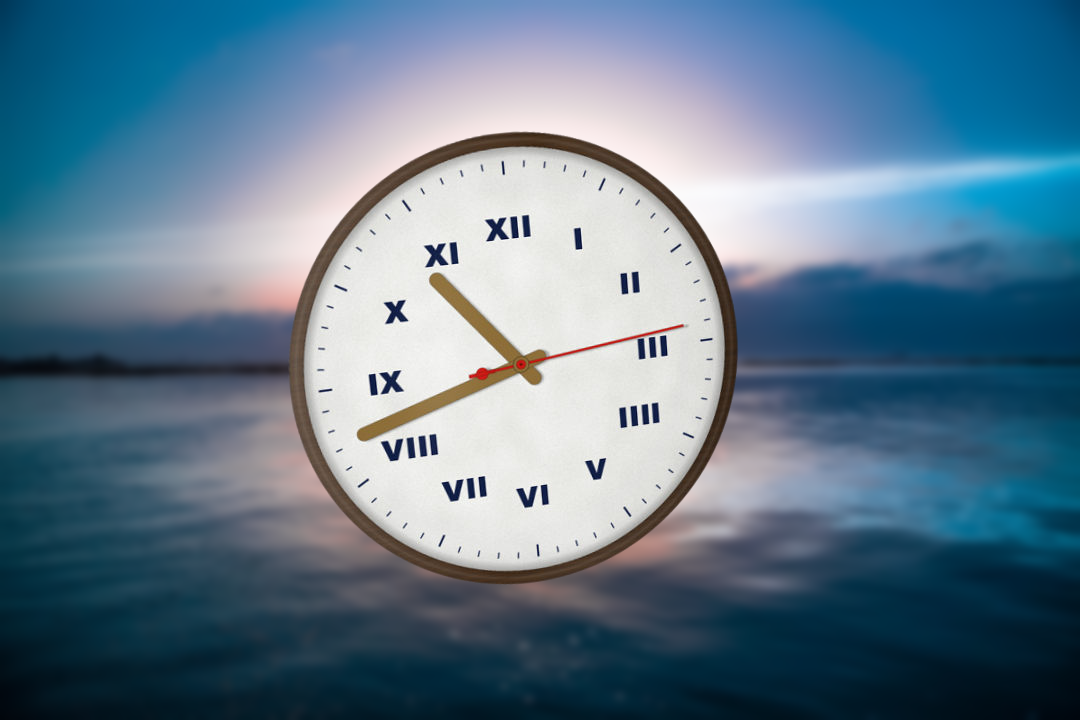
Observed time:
h=10 m=42 s=14
